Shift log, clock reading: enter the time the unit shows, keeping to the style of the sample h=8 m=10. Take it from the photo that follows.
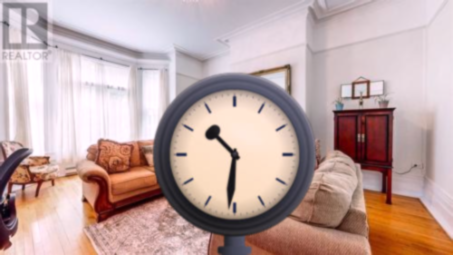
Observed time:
h=10 m=31
